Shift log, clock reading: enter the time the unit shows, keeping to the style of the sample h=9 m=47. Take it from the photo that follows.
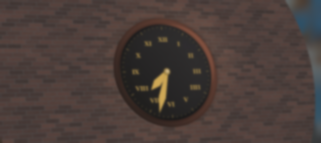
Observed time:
h=7 m=33
